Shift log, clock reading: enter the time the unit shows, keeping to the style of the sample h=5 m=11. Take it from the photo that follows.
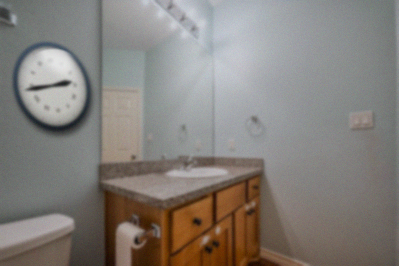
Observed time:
h=2 m=44
